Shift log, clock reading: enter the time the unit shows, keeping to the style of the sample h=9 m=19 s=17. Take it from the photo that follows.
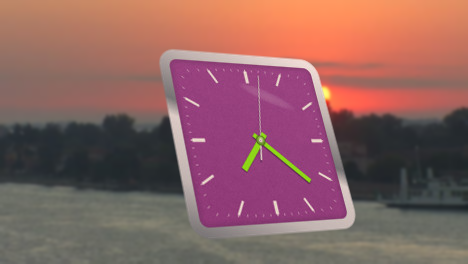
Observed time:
h=7 m=22 s=2
